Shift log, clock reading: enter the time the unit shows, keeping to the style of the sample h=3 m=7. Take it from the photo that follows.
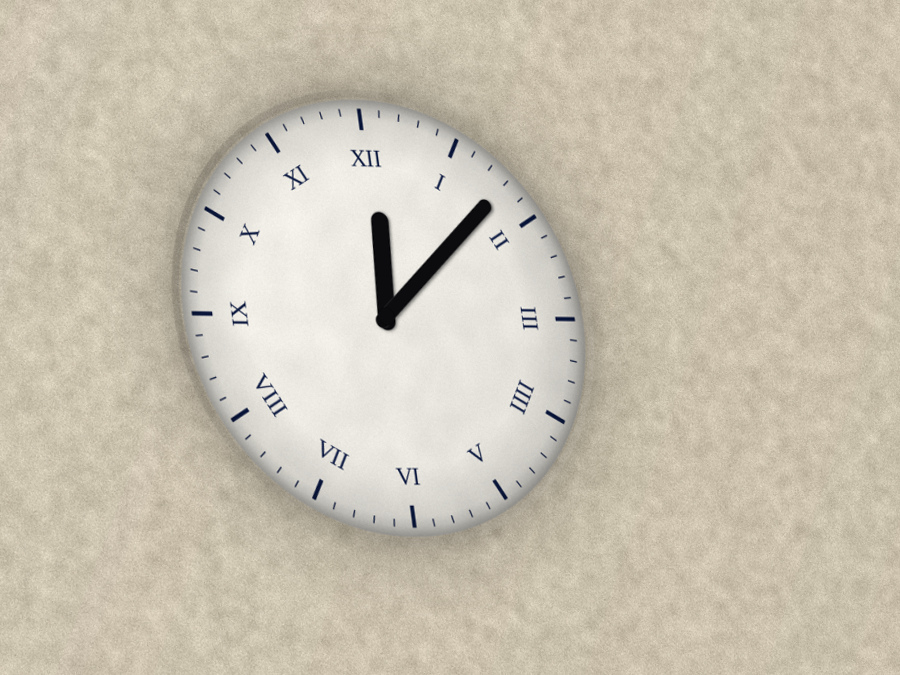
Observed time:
h=12 m=8
